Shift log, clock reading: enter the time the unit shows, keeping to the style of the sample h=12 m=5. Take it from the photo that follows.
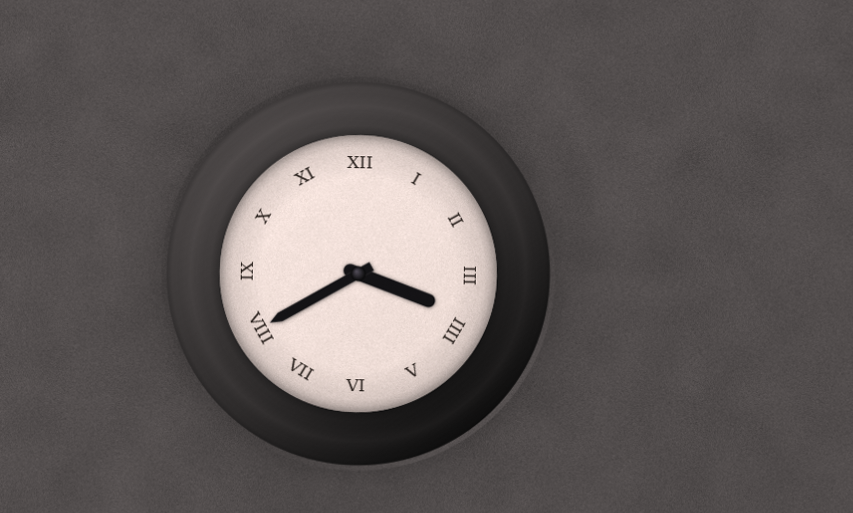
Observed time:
h=3 m=40
